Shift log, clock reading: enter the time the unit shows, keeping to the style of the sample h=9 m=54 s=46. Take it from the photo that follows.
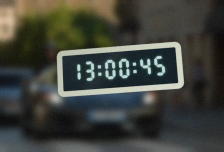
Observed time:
h=13 m=0 s=45
